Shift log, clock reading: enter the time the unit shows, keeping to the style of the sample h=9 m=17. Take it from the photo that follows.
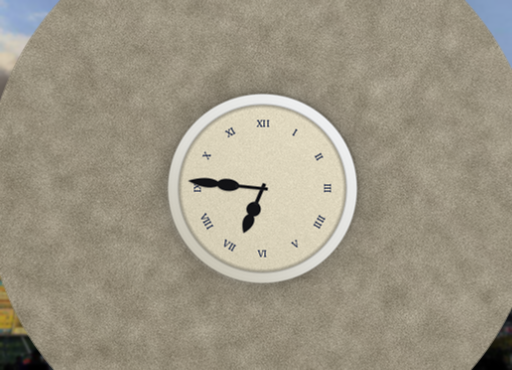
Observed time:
h=6 m=46
